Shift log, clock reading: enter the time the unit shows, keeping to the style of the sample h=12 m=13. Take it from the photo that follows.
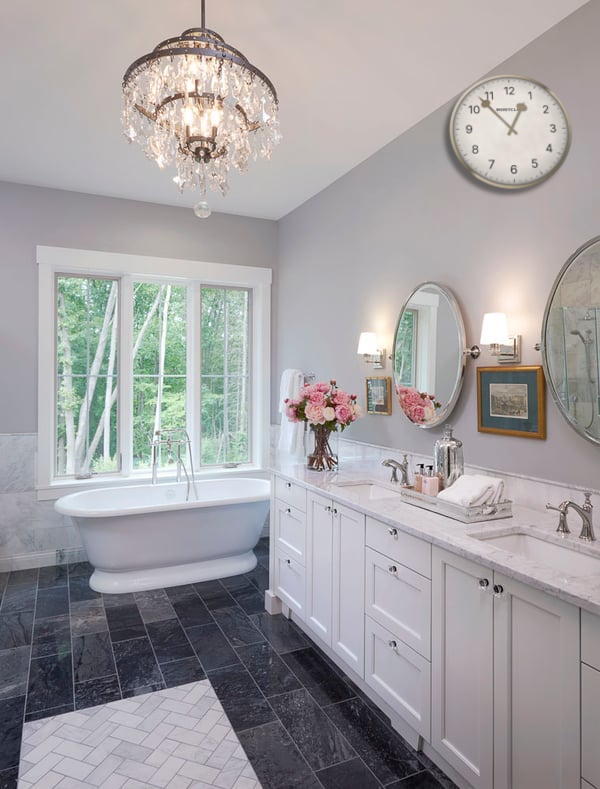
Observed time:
h=12 m=53
